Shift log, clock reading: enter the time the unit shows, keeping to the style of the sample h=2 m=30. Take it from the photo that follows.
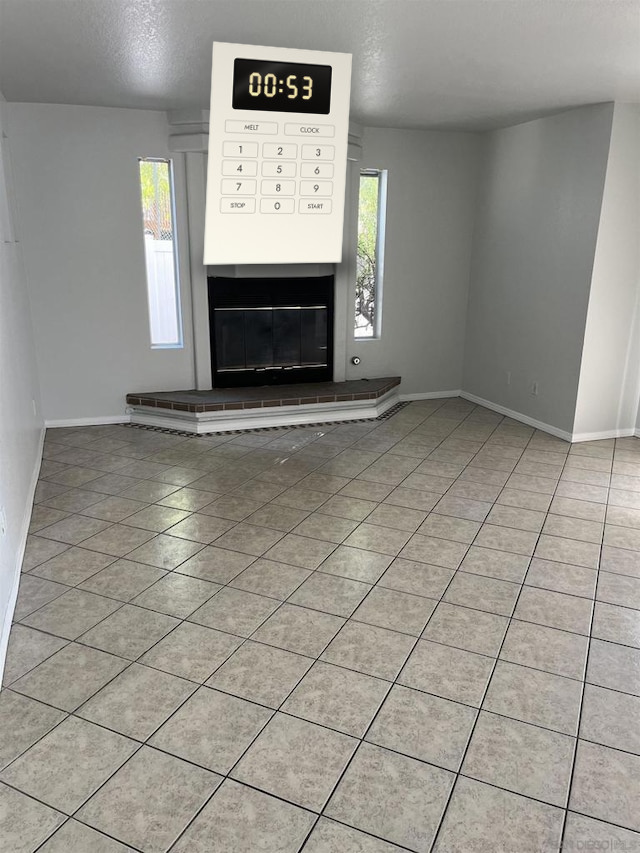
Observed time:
h=0 m=53
